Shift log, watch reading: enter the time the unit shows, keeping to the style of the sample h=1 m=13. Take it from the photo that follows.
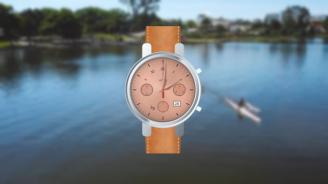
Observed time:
h=2 m=1
